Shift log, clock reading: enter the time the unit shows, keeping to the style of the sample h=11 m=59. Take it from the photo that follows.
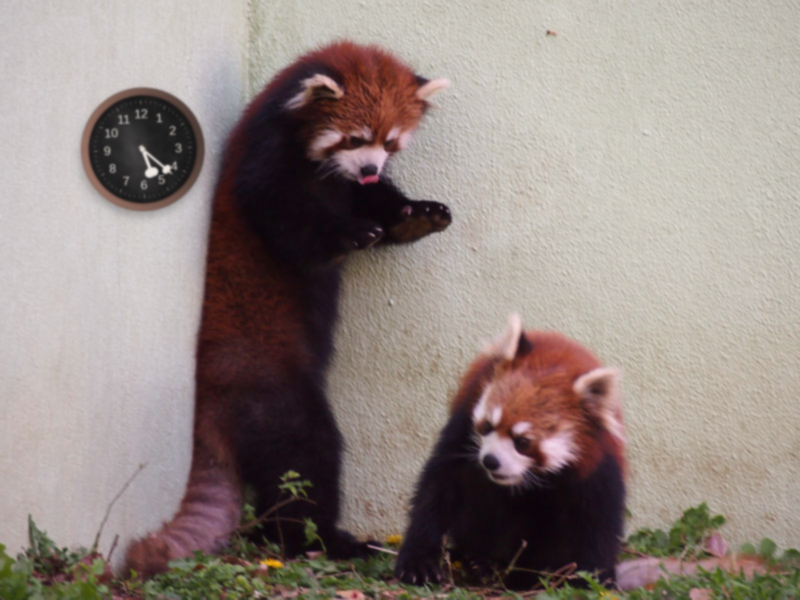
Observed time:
h=5 m=22
